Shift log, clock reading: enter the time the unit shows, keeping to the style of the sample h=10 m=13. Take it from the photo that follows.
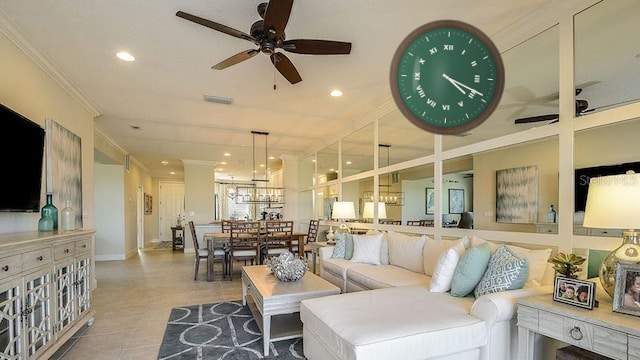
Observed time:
h=4 m=19
